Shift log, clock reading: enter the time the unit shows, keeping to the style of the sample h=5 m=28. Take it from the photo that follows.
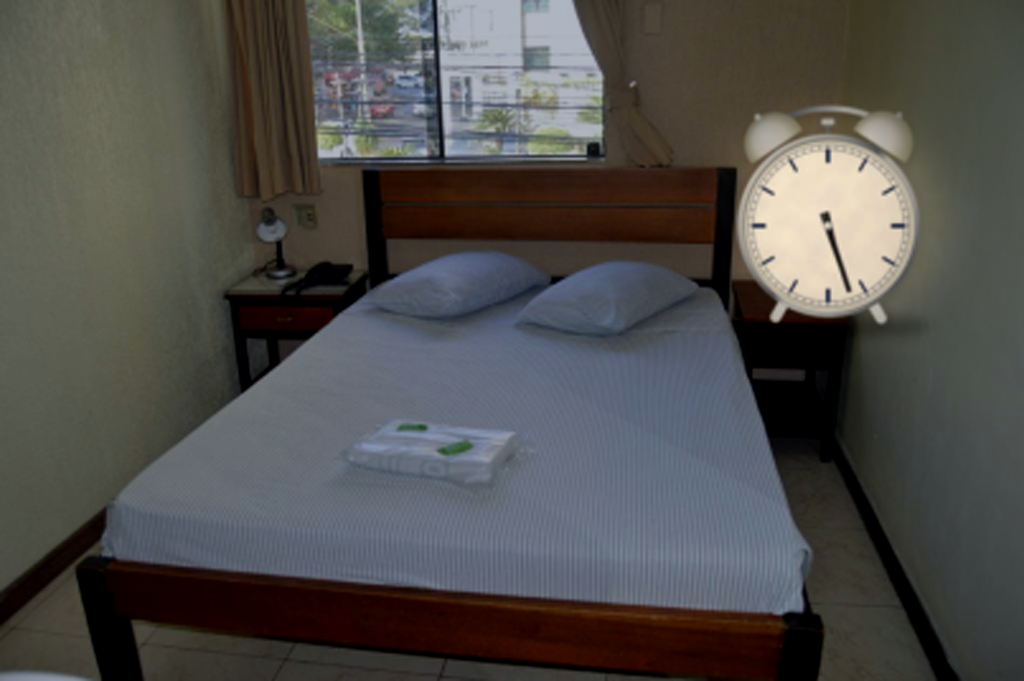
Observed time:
h=5 m=27
